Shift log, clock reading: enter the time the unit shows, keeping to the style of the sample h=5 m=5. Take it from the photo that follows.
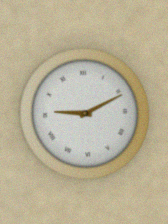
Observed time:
h=9 m=11
